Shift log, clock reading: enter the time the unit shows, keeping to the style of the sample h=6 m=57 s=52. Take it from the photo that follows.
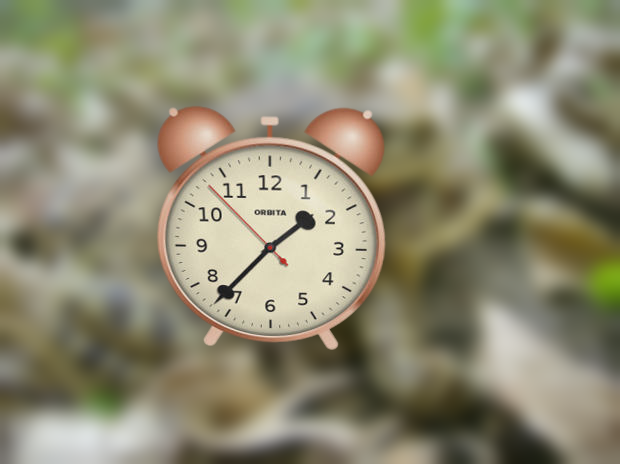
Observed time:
h=1 m=36 s=53
